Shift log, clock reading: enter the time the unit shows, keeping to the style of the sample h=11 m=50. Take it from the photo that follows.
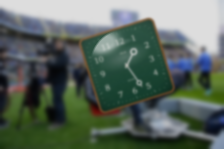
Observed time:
h=1 m=27
